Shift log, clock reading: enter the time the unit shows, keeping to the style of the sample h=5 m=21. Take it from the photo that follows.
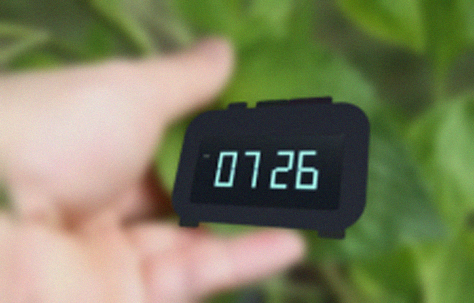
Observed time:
h=7 m=26
